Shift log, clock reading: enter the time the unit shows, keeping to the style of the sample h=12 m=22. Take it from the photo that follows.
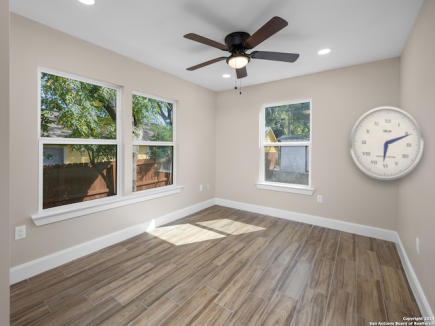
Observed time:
h=6 m=11
